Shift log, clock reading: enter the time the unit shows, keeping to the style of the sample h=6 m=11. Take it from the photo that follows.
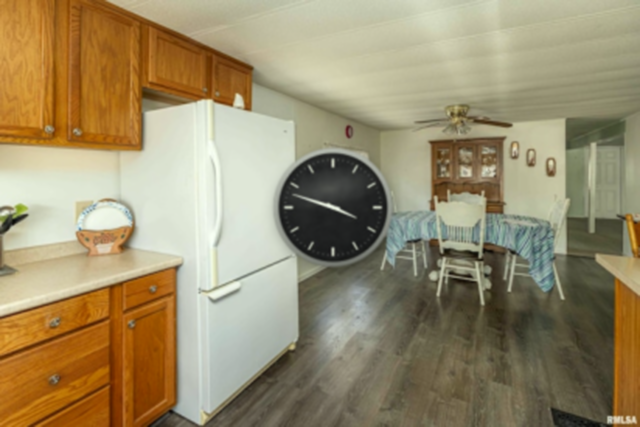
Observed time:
h=3 m=48
